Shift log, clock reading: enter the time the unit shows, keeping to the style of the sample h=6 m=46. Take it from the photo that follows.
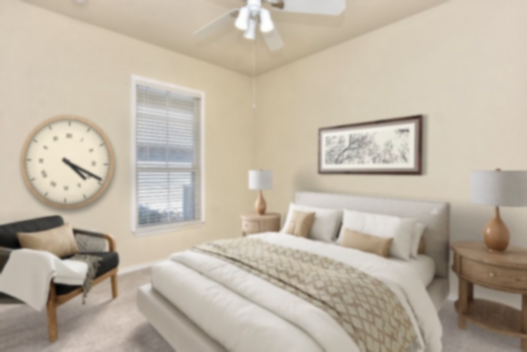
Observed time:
h=4 m=19
